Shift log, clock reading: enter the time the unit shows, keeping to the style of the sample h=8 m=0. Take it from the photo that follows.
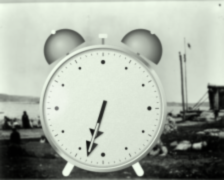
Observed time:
h=6 m=33
